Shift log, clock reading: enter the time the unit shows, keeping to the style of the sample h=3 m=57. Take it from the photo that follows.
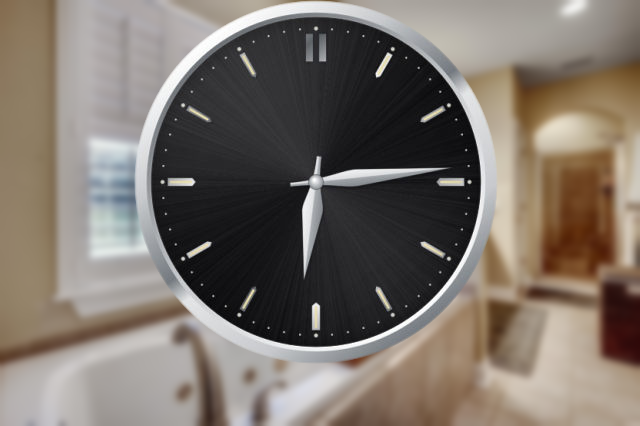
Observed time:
h=6 m=14
